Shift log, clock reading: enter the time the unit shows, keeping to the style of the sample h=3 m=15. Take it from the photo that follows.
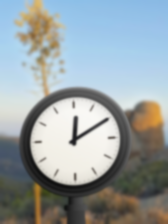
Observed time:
h=12 m=10
